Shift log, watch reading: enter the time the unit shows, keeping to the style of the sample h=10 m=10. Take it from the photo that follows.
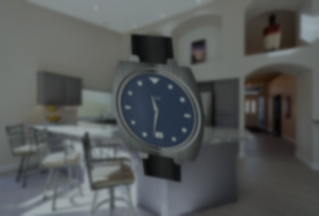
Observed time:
h=11 m=32
